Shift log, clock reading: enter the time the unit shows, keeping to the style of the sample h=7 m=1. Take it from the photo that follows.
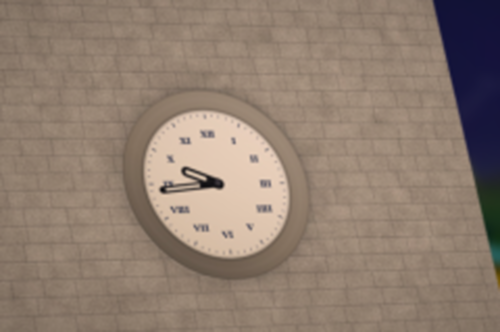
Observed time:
h=9 m=44
